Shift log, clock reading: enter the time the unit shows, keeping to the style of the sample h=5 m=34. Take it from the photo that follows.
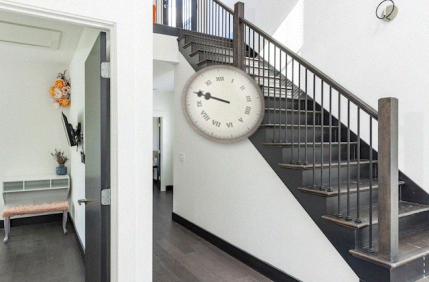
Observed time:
h=9 m=49
